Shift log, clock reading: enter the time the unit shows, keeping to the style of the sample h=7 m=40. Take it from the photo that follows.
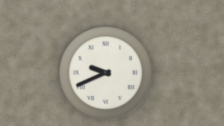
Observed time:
h=9 m=41
